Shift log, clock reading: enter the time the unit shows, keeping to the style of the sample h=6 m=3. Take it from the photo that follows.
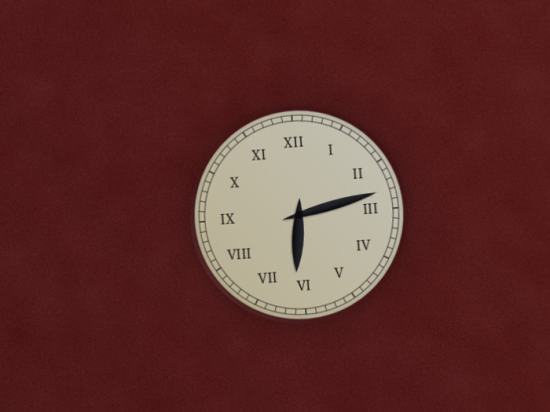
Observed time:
h=6 m=13
